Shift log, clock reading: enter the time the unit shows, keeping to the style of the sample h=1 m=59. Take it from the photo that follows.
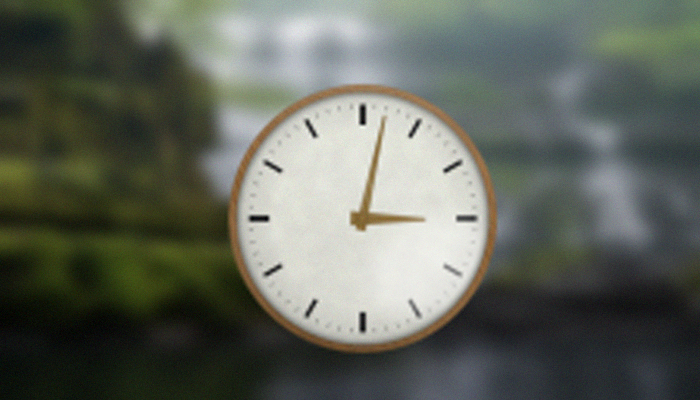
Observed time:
h=3 m=2
